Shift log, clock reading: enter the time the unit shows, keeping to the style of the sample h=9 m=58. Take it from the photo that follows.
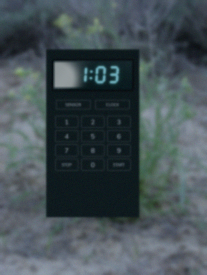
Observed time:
h=1 m=3
